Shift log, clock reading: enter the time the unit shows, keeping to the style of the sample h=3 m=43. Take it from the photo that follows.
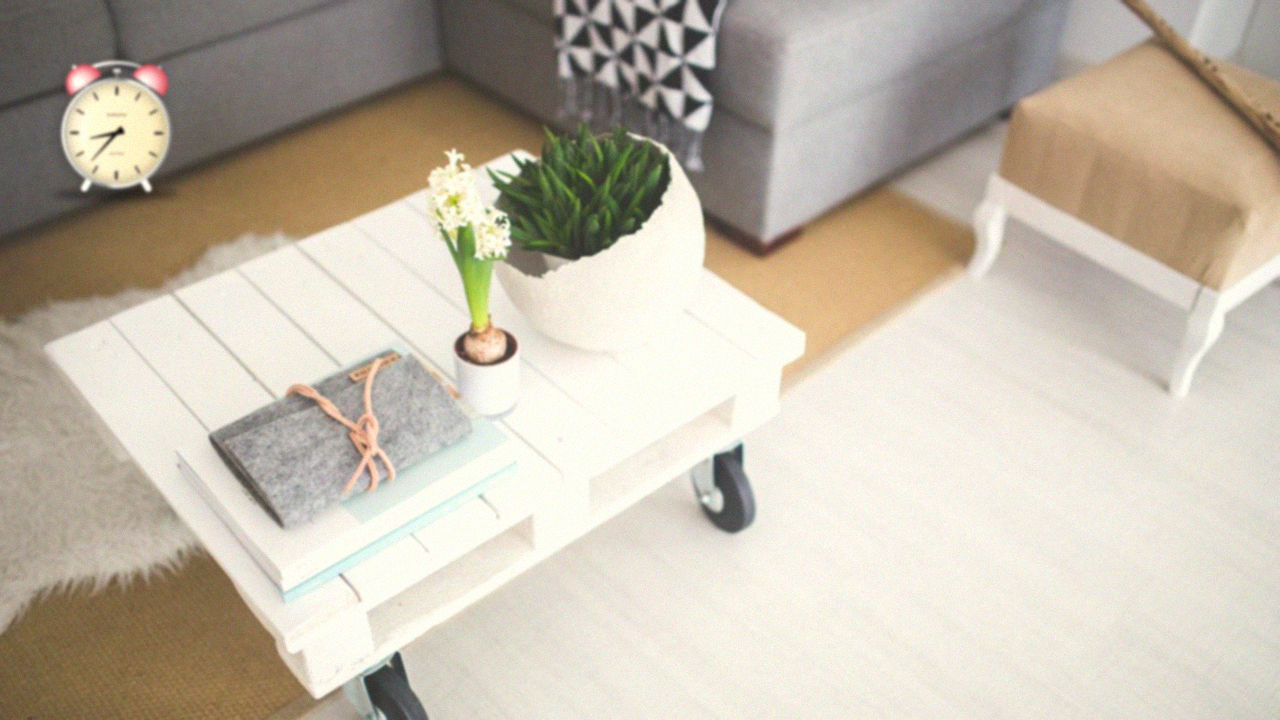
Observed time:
h=8 m=37
